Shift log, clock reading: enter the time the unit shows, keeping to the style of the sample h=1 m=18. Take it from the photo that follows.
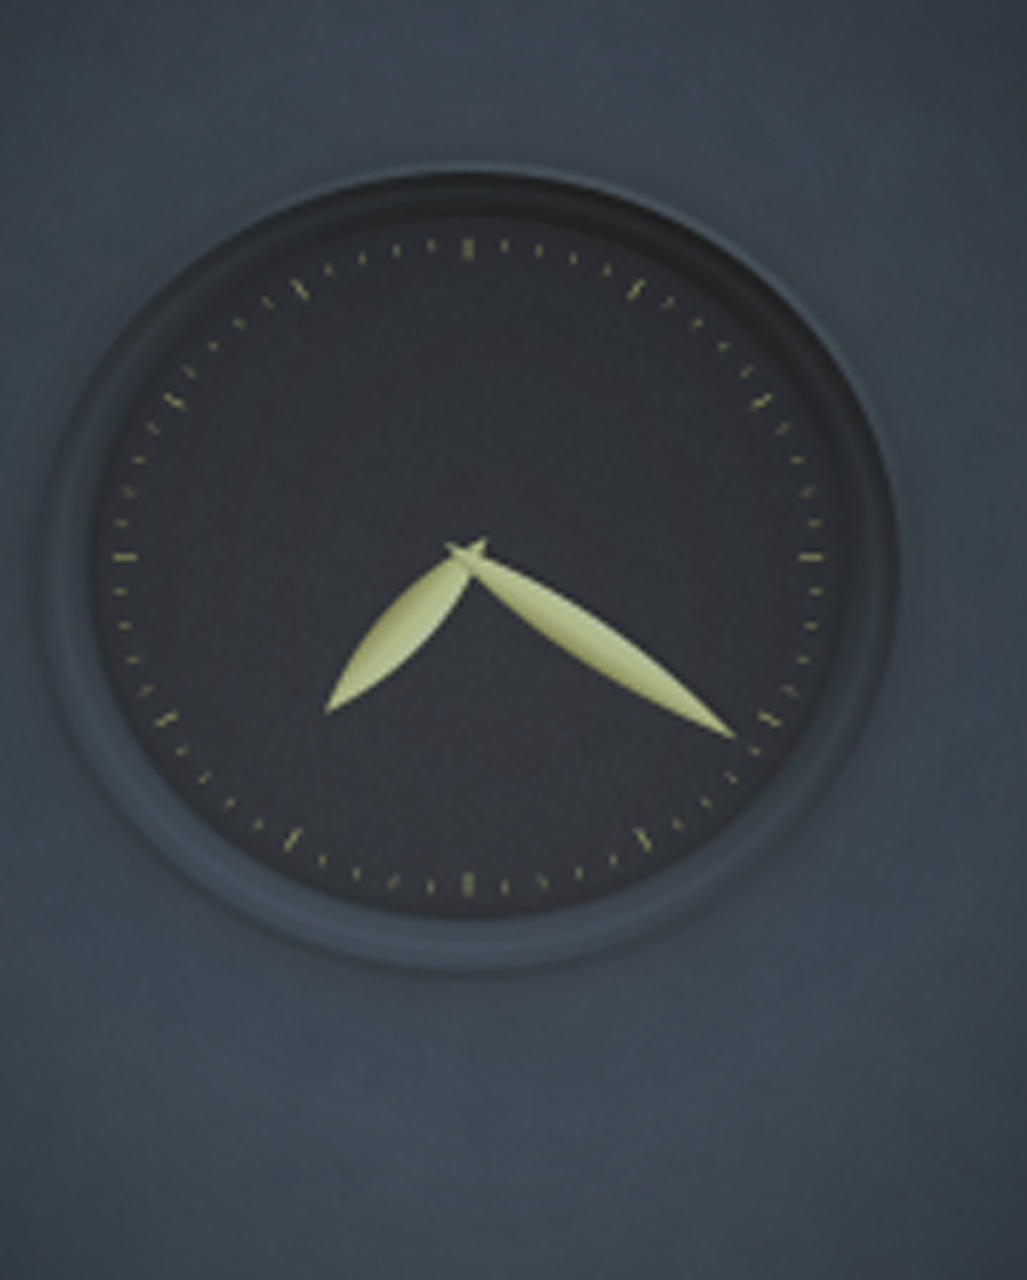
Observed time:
h=7 m=21
